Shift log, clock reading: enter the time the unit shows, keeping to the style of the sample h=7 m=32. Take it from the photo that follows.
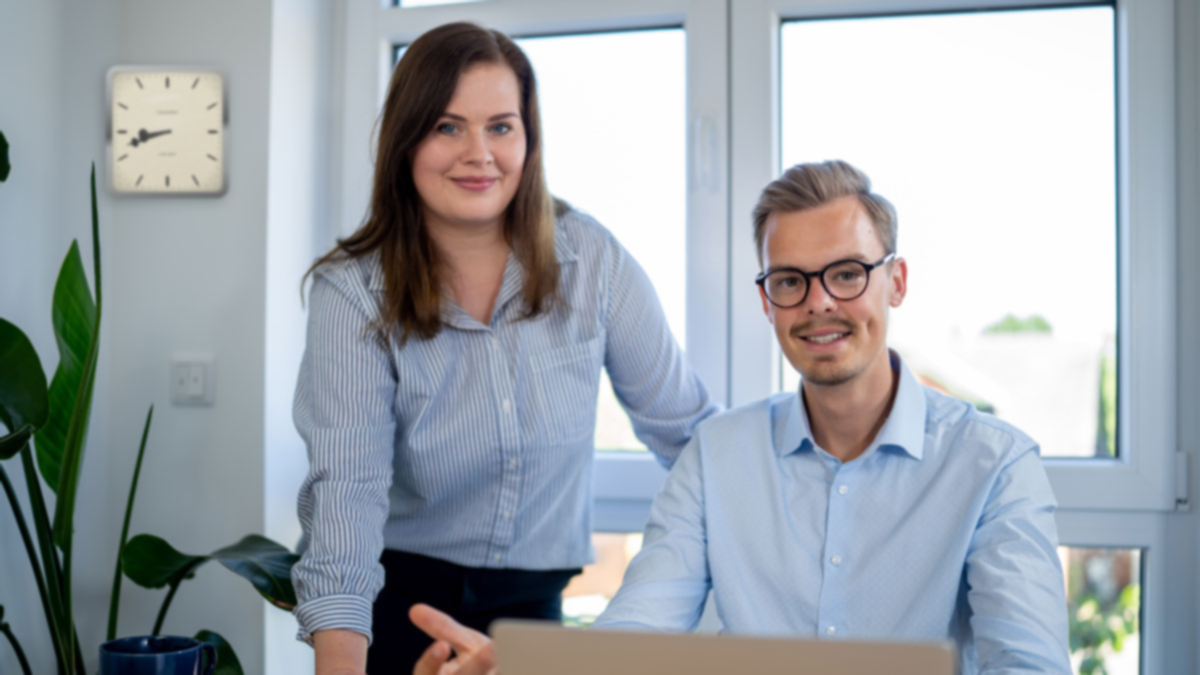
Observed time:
h=8 m=42
